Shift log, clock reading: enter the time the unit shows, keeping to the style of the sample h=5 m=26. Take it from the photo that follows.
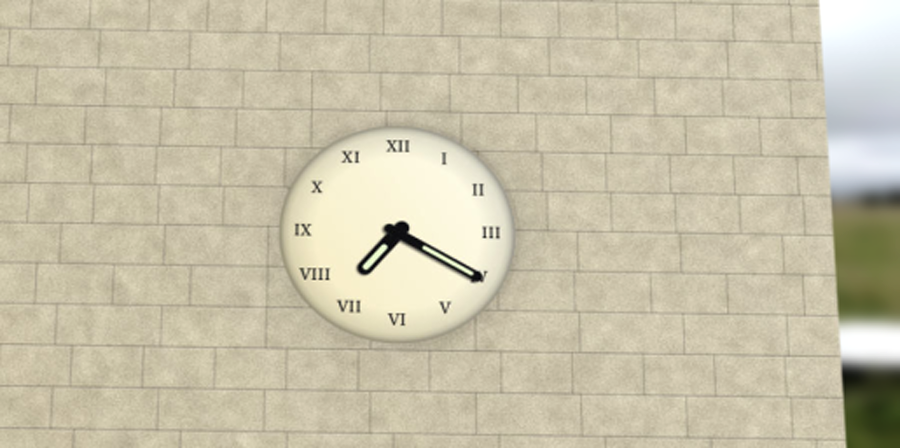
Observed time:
h=7 m=20
